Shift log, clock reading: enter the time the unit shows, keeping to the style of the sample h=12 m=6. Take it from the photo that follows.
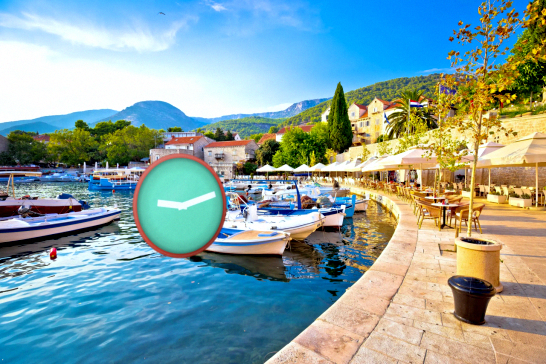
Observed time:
h=9 m=12
